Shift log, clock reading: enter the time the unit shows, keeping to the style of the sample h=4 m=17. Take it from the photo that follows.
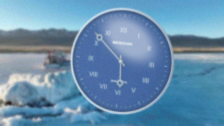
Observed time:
h=5 m=52
